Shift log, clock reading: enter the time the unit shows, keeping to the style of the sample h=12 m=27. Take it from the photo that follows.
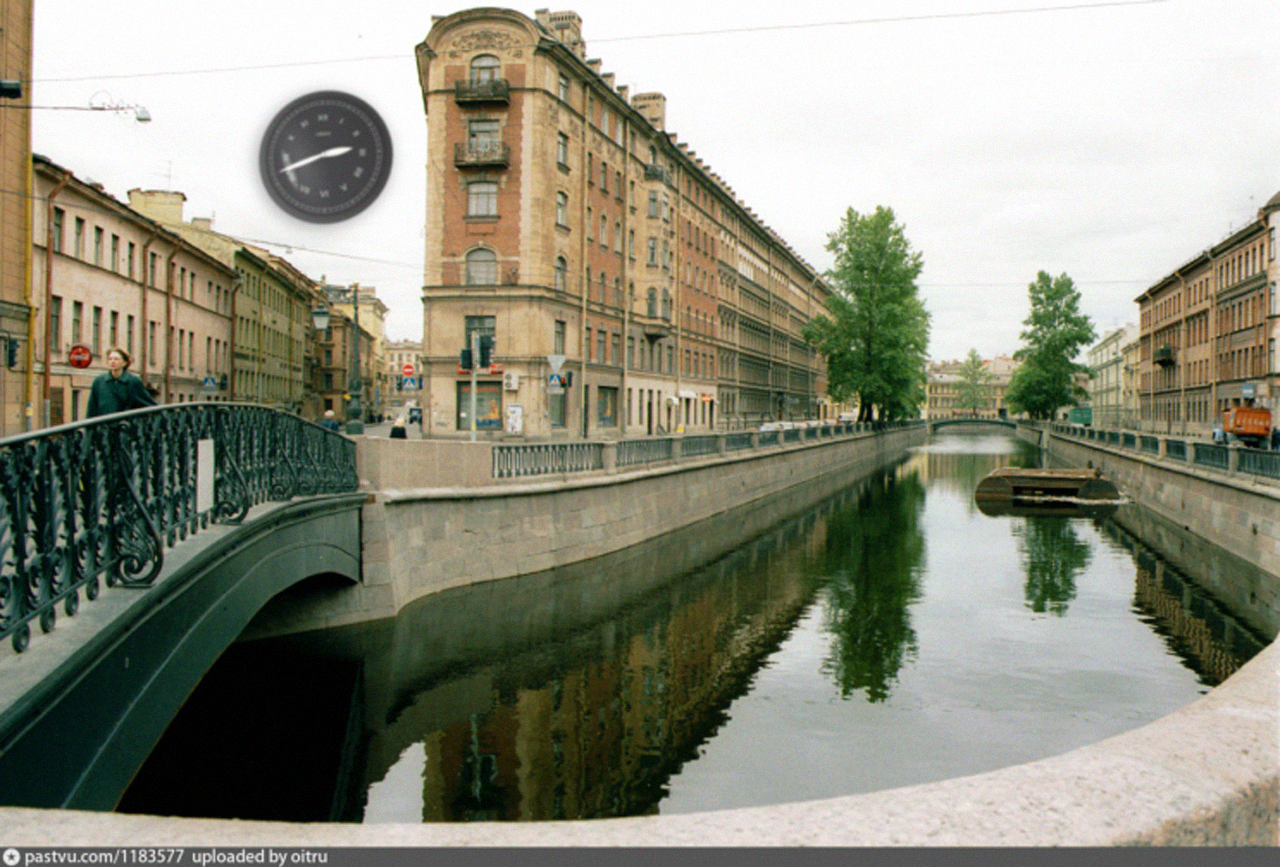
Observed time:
h=2 m=42
